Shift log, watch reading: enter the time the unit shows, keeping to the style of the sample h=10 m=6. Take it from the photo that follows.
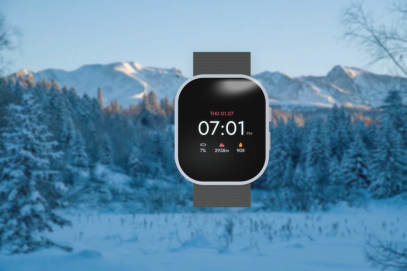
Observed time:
h=7 m=1
